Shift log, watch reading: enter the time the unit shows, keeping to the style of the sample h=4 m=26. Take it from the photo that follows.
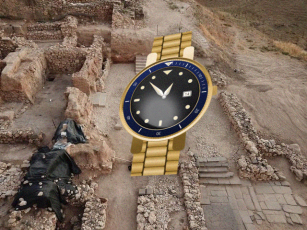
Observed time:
h=12 m=53
